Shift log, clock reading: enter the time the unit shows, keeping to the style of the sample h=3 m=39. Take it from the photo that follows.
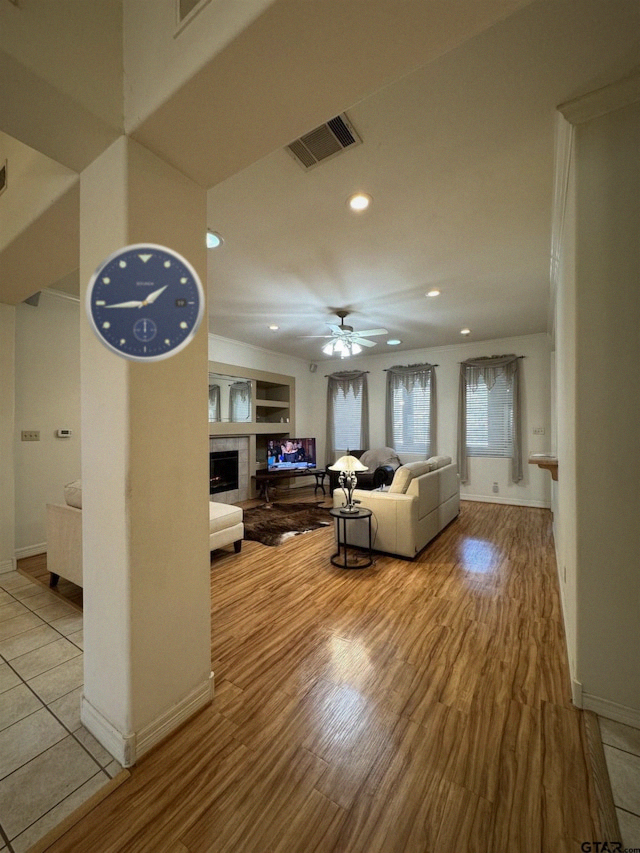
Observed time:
h=1 m=44
